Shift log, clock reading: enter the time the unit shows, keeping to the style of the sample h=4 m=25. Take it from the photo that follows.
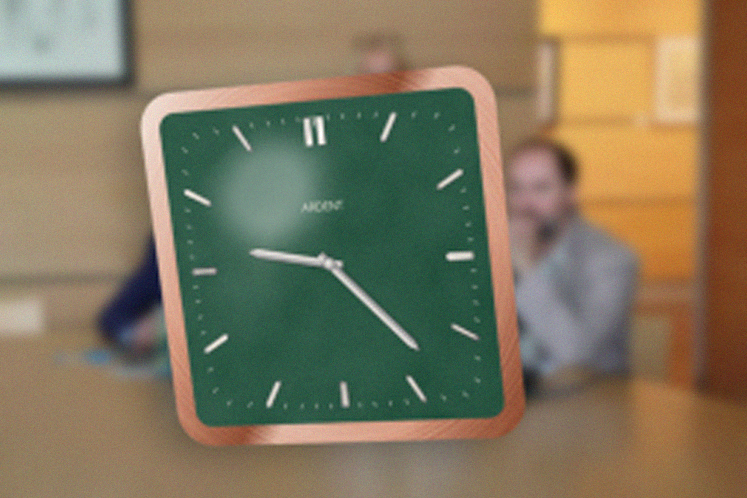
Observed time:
h=9 m=23
